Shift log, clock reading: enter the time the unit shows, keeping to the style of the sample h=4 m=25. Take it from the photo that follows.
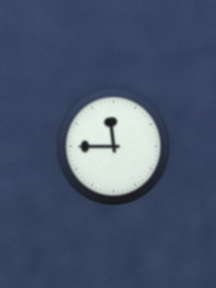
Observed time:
h=11 m=45
